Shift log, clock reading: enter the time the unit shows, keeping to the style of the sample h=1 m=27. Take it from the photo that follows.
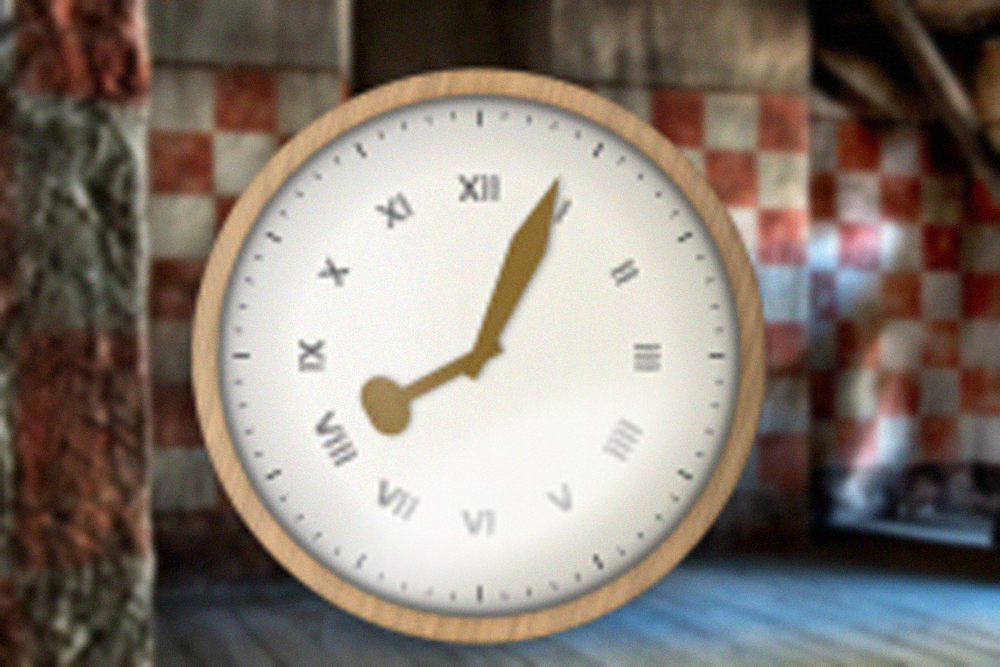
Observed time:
h=8 m=4
